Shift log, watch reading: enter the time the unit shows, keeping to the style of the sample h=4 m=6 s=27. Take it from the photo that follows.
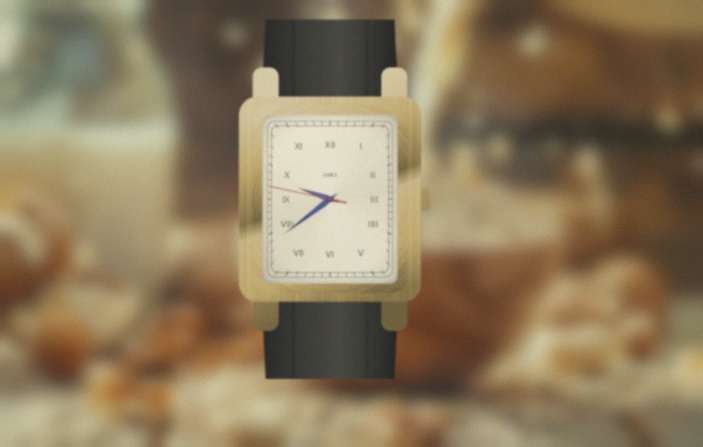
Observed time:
h=9 m=38 s=47
